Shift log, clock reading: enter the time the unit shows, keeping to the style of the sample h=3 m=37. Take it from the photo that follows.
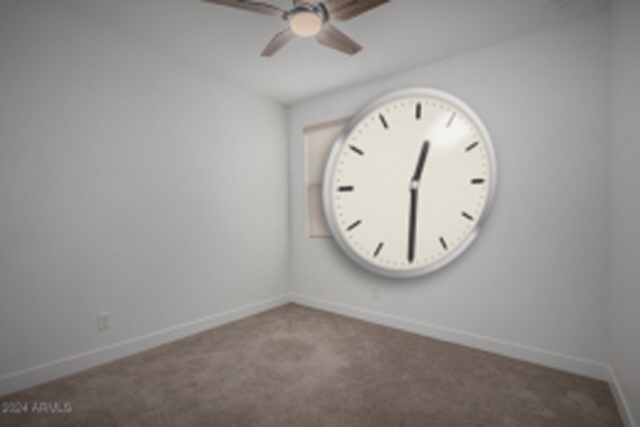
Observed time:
h=12 m=30
